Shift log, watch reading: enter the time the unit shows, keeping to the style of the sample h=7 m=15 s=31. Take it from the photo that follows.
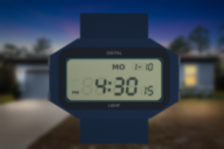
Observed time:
h=4 m=30 s=15
